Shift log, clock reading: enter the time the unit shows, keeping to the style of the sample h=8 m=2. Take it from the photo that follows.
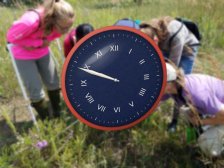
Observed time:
h=9 m=49
